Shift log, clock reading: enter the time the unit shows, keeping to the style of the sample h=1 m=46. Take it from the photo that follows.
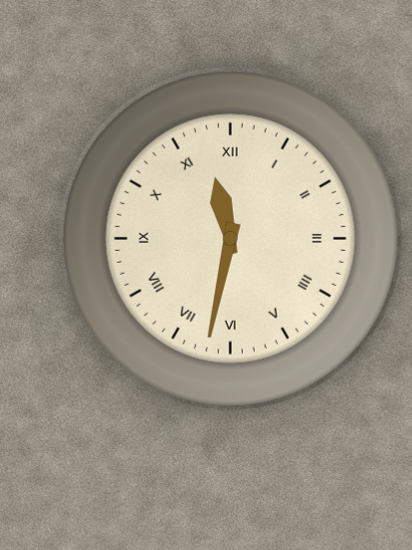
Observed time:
h=11 m=32
